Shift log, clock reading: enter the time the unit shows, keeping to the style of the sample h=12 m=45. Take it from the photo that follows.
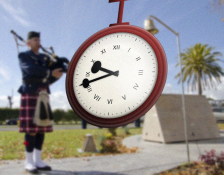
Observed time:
h=9 m=42
